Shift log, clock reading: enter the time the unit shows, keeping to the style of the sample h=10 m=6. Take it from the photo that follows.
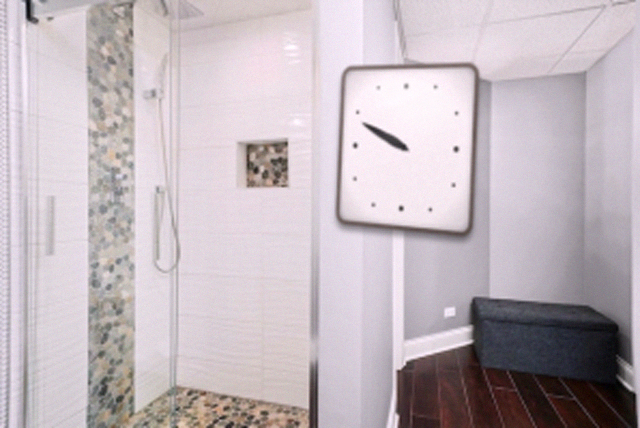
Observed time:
h=9 m=49
